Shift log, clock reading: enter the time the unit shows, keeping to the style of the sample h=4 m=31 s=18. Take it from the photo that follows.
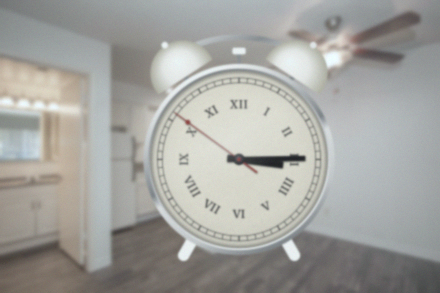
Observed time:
h=3 m=14 s=51
